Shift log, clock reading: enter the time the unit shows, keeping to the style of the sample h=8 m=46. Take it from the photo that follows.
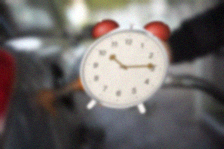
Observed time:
h=10 m=14
